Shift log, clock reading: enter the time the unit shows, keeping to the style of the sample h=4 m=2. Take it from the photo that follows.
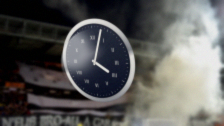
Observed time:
h=4 m=3
